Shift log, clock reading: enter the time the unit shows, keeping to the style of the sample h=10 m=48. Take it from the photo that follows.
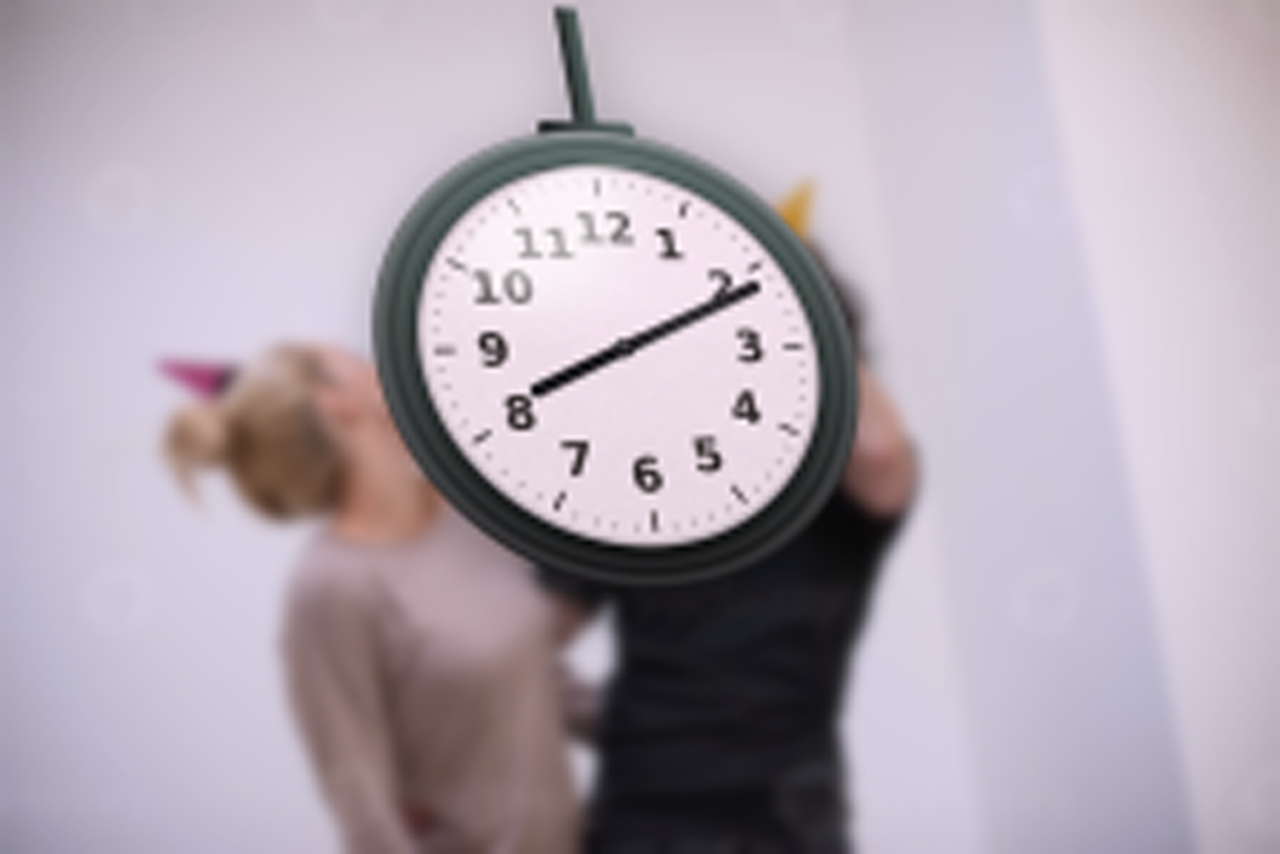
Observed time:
h=8 m=11
